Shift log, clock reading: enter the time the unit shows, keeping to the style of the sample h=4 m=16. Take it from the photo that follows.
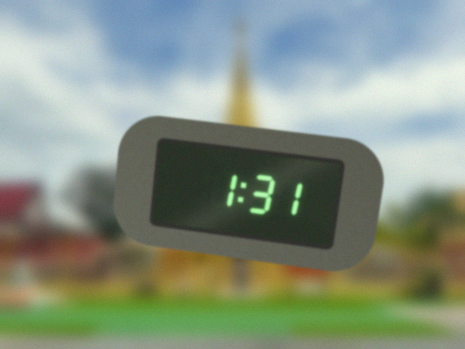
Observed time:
h=1 m=31
